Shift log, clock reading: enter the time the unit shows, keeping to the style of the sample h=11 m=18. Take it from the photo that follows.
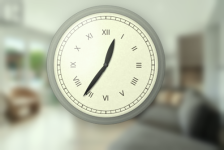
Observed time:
h=12 m=36
